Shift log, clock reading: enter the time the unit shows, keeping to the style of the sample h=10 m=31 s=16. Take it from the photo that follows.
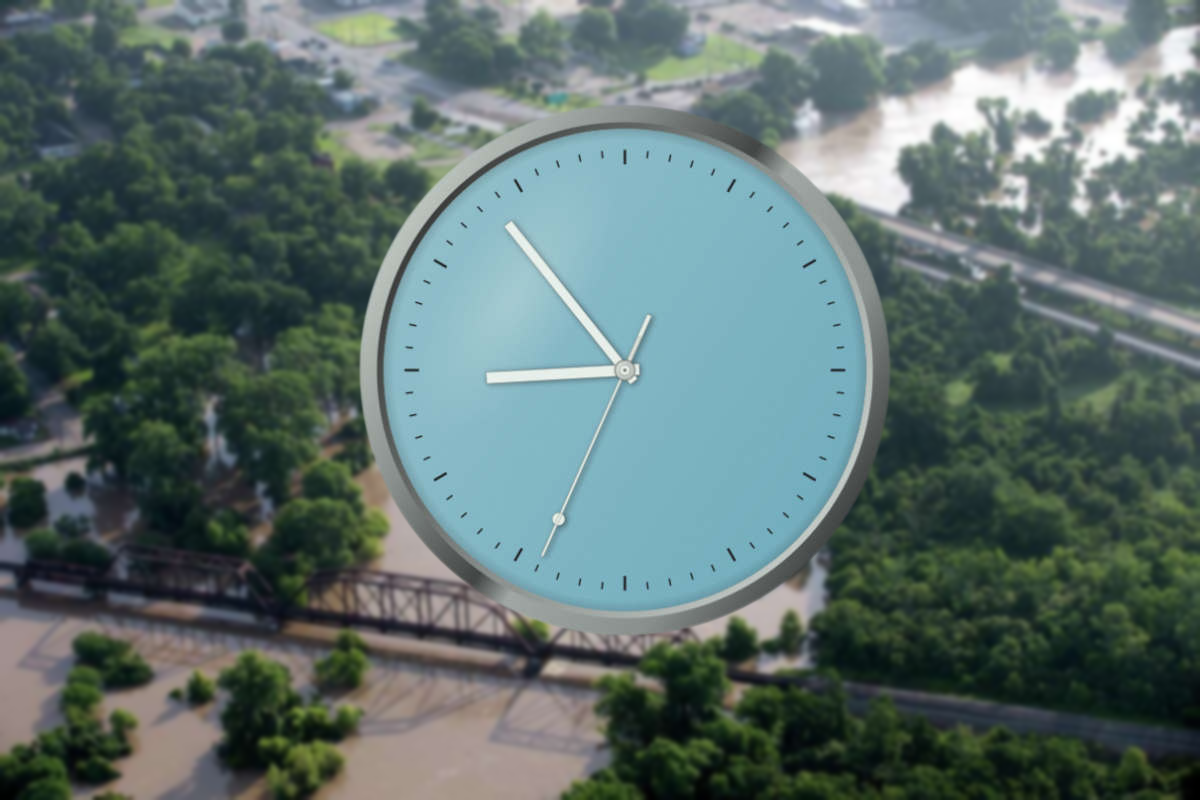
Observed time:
h=8 m=53 s=34
